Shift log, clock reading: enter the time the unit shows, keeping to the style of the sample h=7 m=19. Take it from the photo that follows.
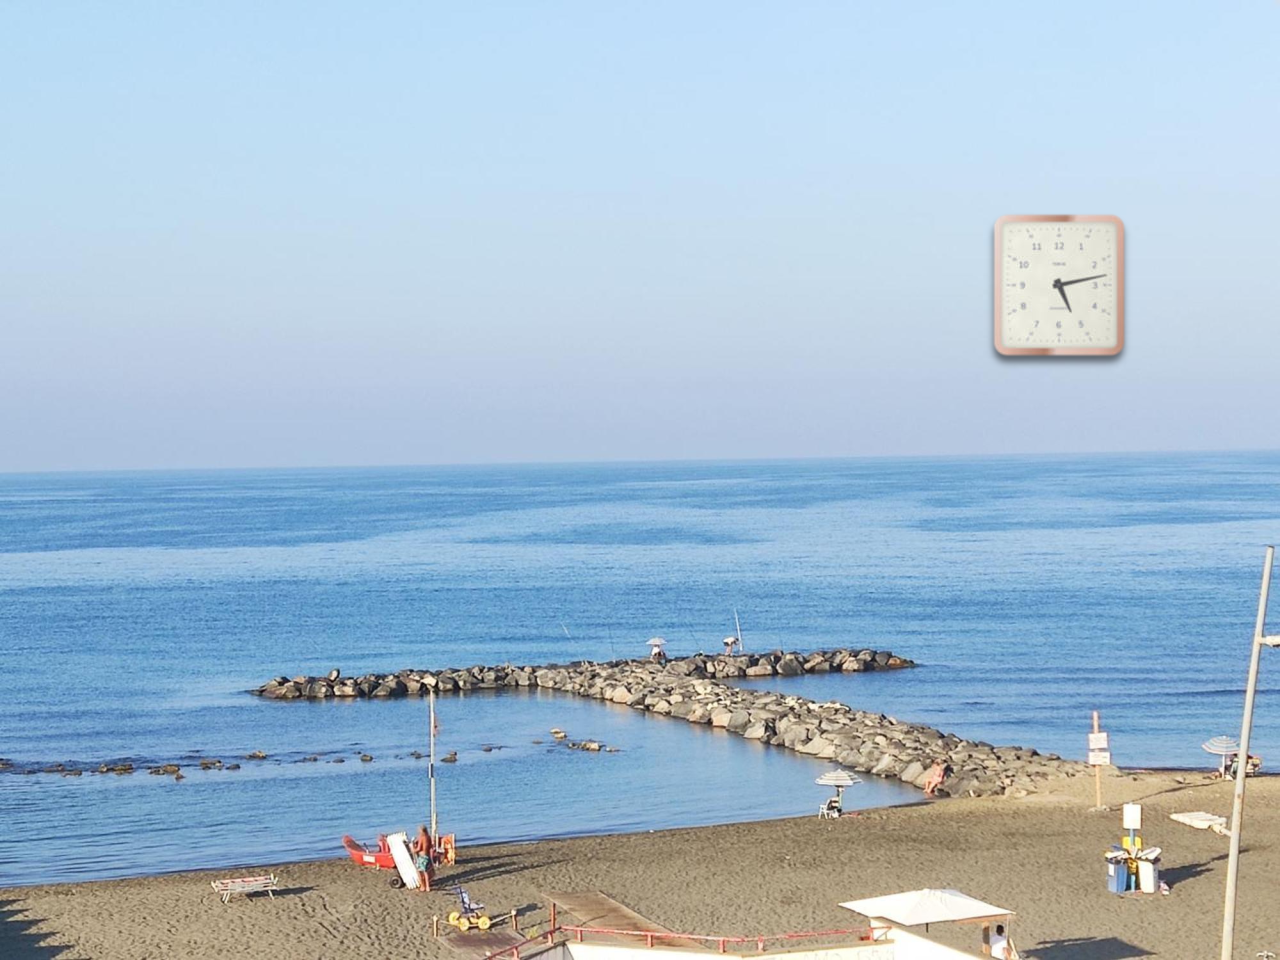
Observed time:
h=5 m=13
